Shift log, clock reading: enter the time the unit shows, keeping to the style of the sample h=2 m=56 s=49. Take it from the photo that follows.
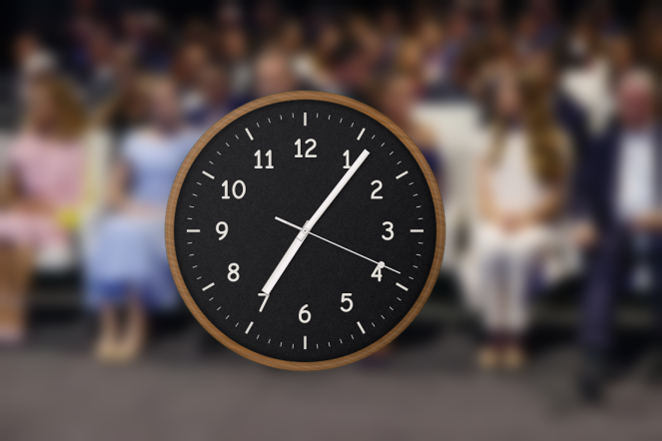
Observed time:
h=7 m=6 s=19
